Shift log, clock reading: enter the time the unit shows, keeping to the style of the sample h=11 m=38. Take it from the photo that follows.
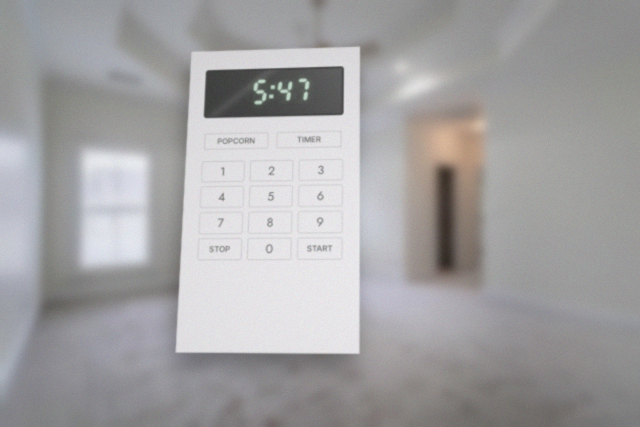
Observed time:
h=5 m=47
